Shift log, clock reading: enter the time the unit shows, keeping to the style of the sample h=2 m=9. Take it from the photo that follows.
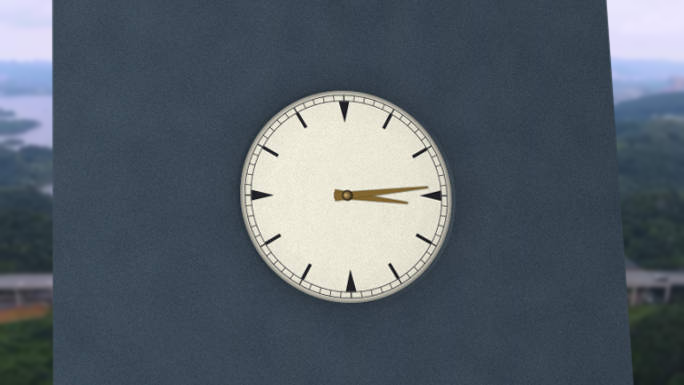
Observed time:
h=3 m=14
